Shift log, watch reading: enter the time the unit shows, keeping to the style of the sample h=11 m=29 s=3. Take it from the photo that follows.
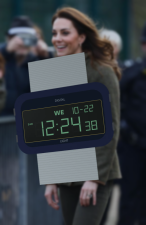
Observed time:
h=12 m=24 s=38
